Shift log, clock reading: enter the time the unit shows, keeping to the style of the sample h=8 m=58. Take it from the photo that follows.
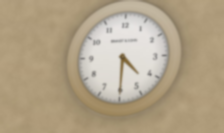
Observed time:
h=4 m=30
